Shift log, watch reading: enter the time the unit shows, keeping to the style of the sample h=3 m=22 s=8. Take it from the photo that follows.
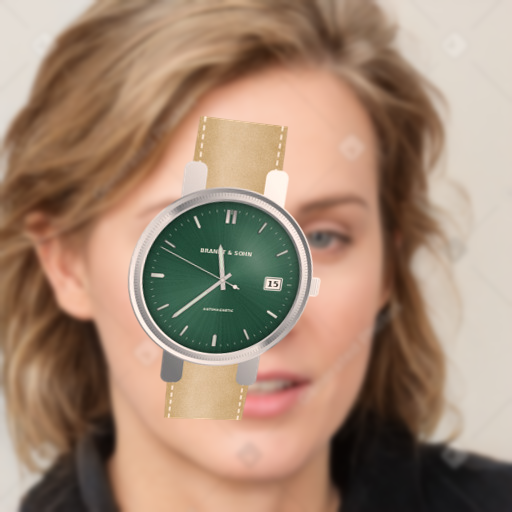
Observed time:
h=11 m=37 s=49
